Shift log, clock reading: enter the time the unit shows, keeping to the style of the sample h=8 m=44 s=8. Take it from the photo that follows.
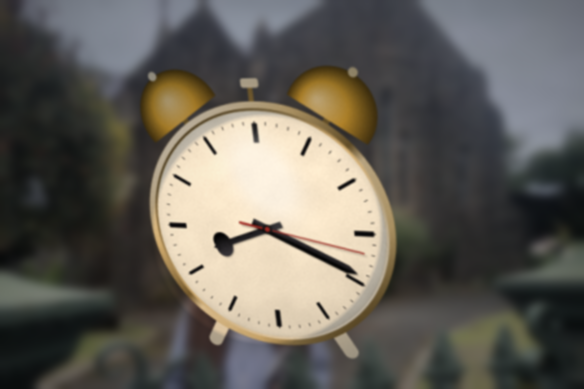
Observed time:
h=8 m=19 s=17
